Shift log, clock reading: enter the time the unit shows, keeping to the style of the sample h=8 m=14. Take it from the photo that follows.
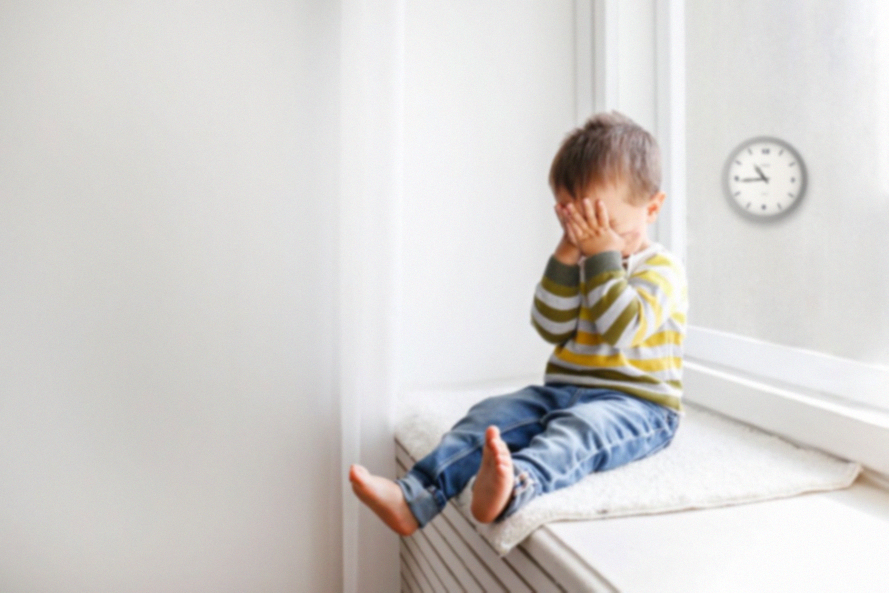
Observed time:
h=10 m=44
